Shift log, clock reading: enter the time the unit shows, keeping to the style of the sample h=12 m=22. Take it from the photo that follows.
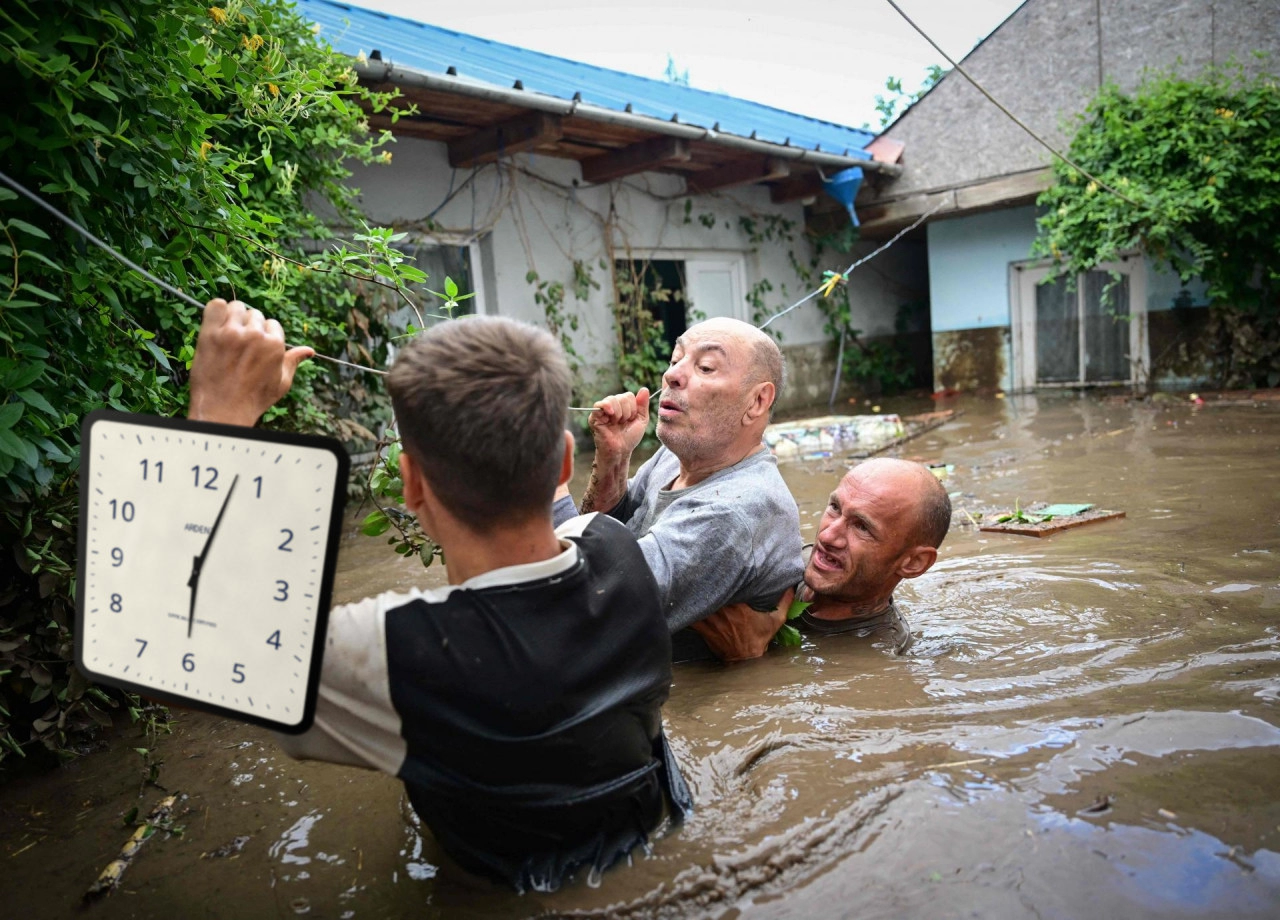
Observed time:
h=6 m=3
